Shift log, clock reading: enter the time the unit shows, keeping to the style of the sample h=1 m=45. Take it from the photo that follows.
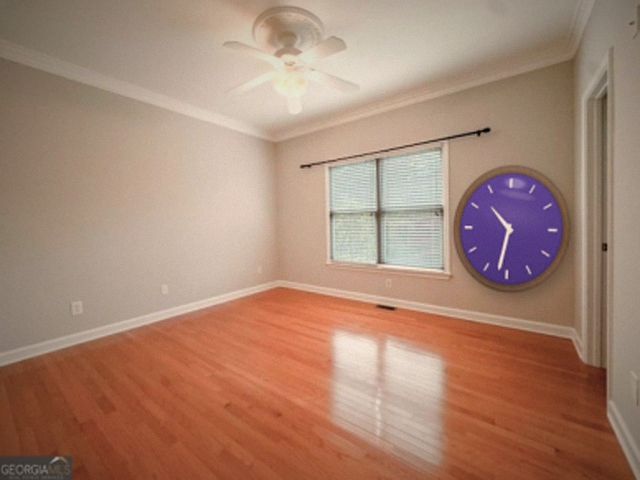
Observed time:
h=10 m=32
